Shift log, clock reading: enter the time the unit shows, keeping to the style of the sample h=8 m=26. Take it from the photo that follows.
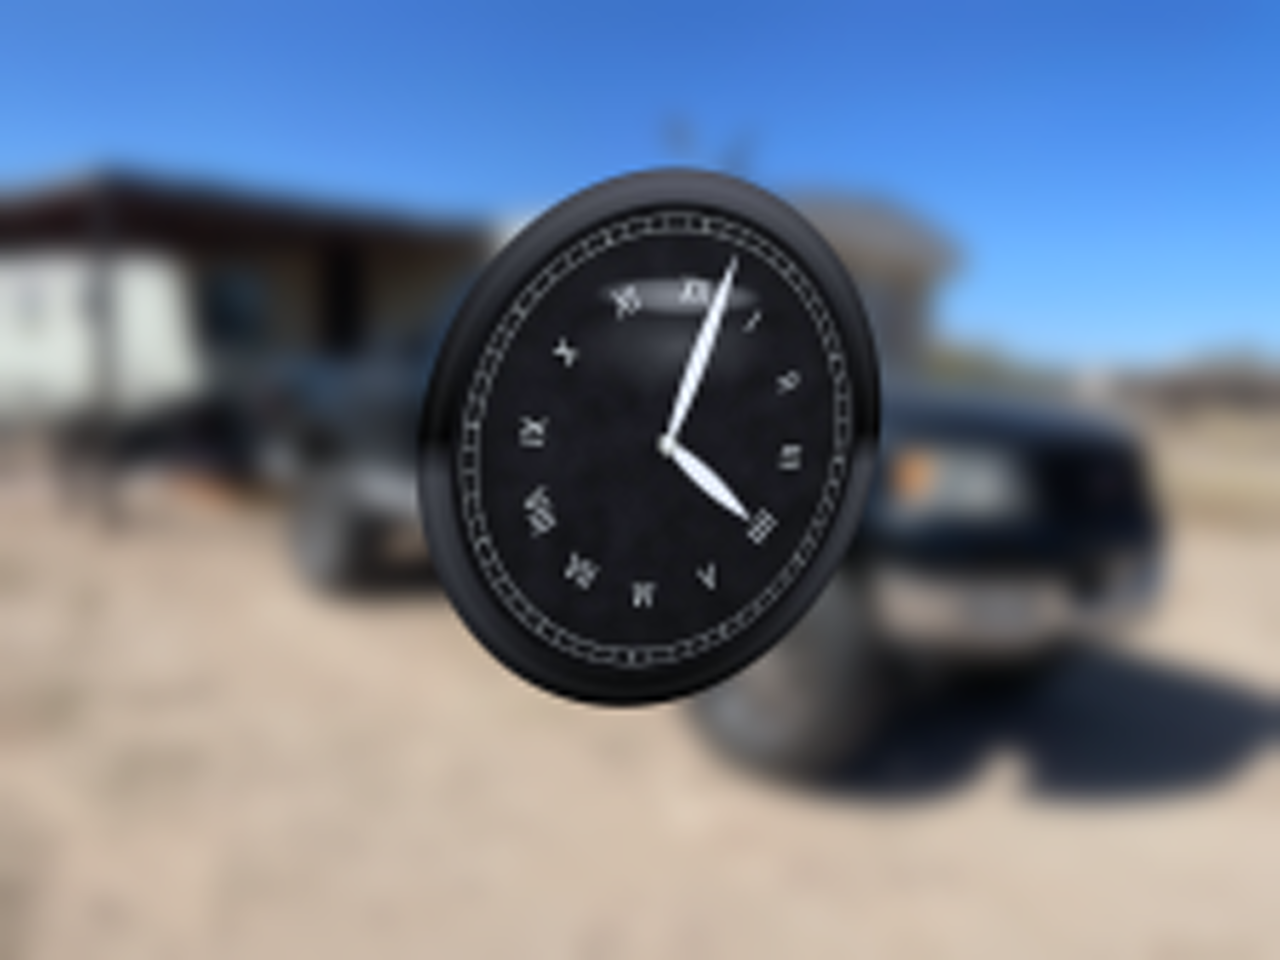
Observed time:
h=4 m=2
